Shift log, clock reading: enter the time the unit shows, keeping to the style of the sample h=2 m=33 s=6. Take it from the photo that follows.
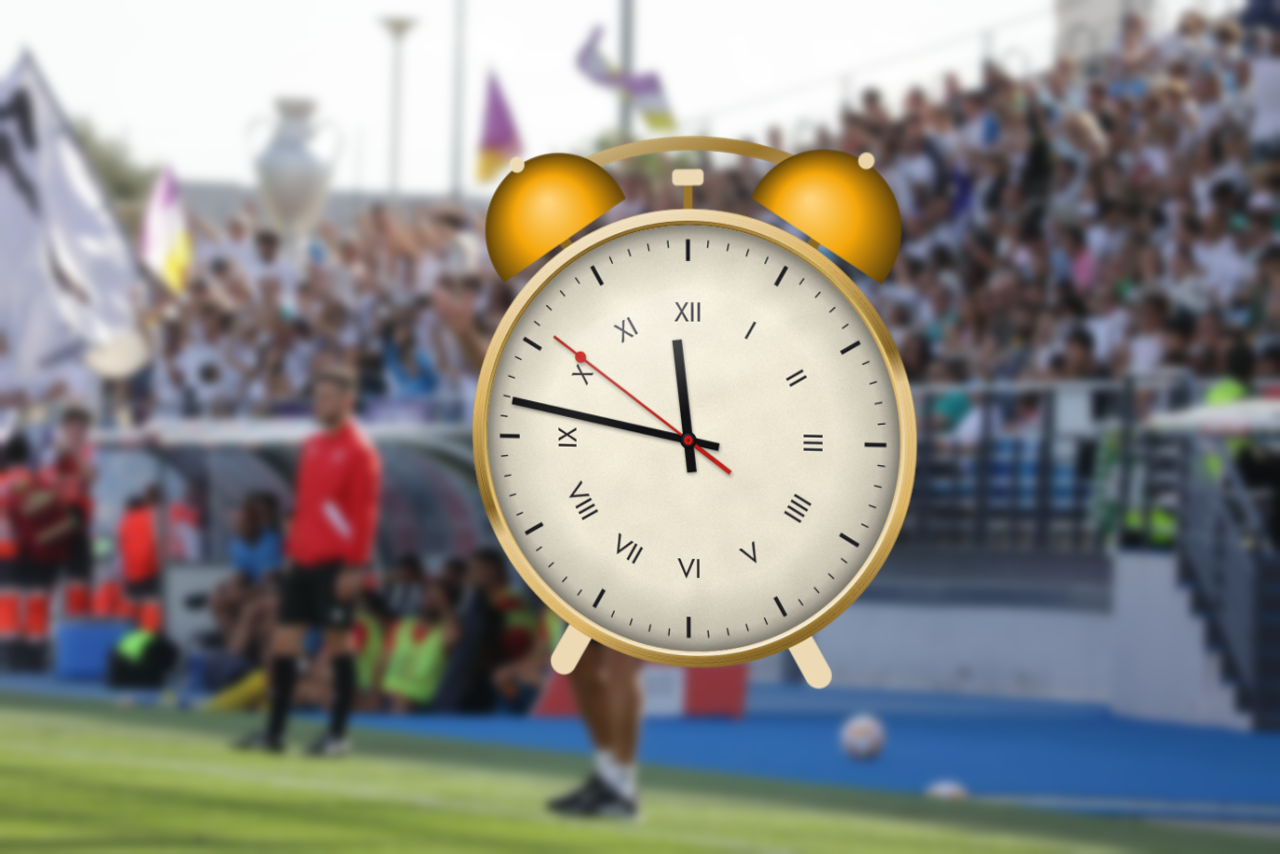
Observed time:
h=11 m=46 s=51
